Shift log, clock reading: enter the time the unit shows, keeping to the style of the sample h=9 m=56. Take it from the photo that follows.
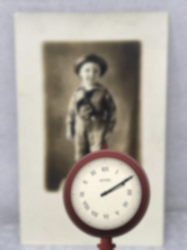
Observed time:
h=2 m=10
